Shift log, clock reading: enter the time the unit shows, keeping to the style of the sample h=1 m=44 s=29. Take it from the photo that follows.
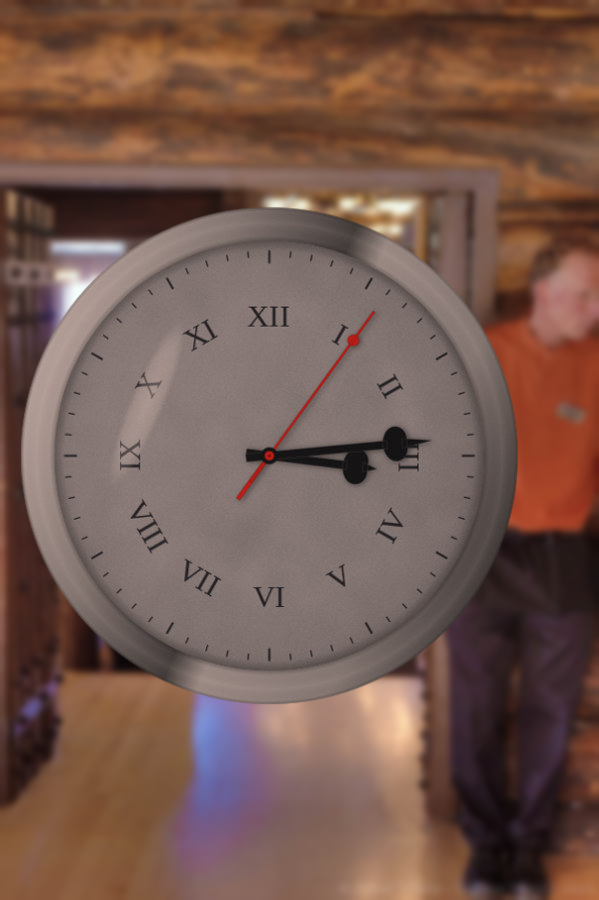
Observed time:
h=3 m=14 s=6
